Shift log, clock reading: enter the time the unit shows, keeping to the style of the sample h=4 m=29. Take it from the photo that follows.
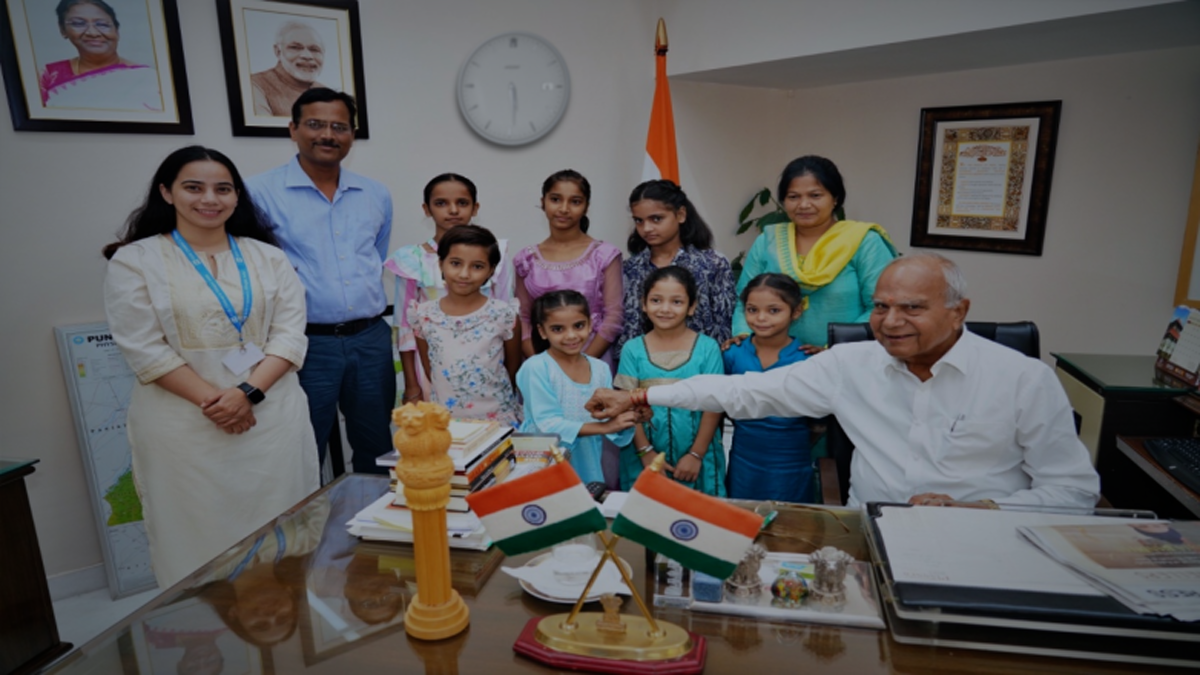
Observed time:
h=5 m=29
